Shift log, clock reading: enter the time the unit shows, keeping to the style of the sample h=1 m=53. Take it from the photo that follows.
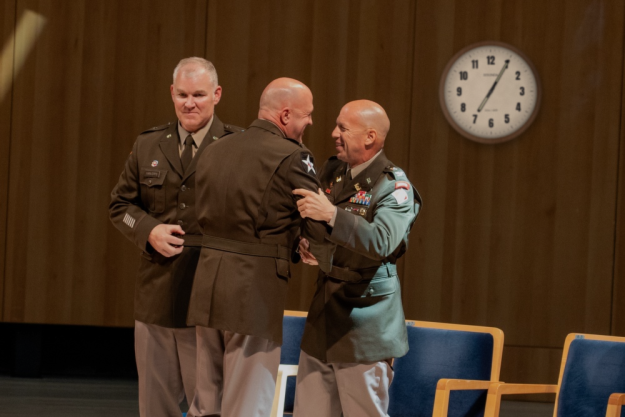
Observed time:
h=7 m=5
